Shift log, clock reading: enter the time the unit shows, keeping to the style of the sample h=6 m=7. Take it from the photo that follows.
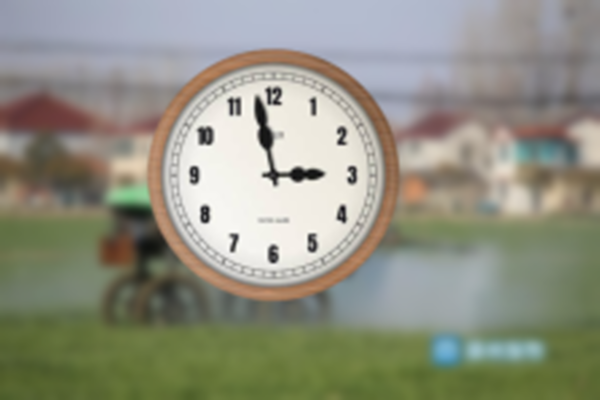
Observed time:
h=2 m=58
